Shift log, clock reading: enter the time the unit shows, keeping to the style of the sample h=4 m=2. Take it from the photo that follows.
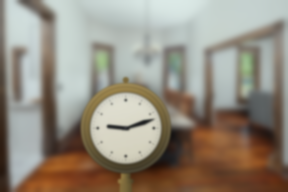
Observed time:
h=9 m=12
